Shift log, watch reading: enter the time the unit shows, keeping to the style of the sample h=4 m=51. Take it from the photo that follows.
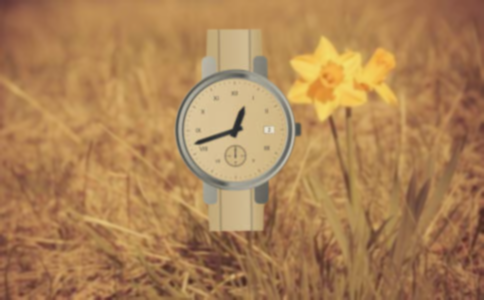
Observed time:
h=12 m=42
